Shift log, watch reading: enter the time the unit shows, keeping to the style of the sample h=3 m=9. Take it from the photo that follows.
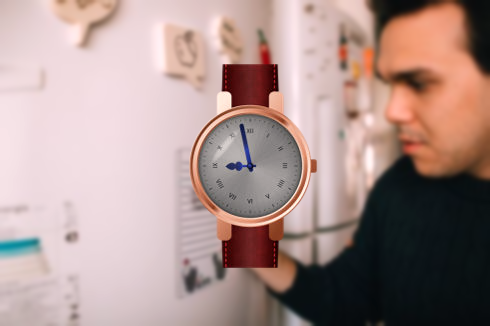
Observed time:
h=8 m=58
